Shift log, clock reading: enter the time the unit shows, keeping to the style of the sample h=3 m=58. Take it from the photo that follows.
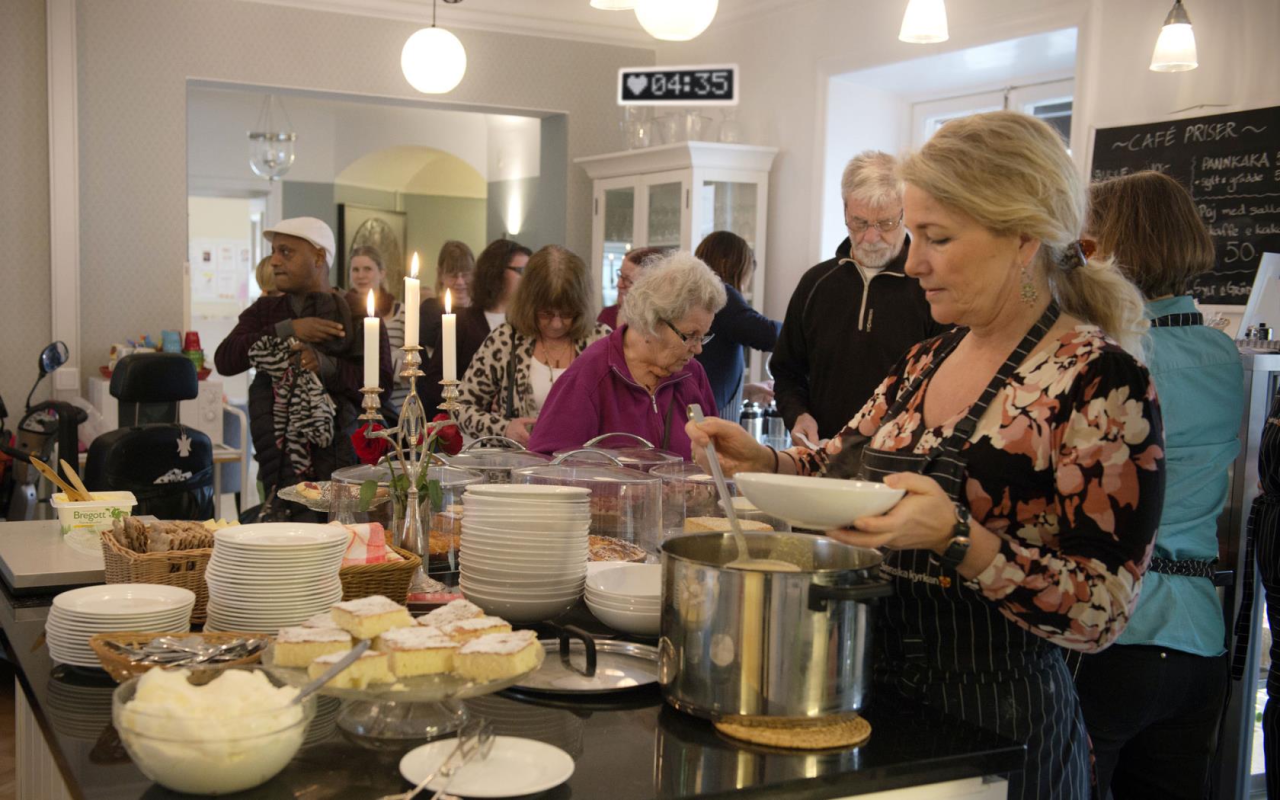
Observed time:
h=4 m=35
